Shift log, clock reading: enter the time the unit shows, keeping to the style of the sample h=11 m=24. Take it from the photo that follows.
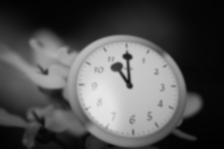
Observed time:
h=11 m=0
